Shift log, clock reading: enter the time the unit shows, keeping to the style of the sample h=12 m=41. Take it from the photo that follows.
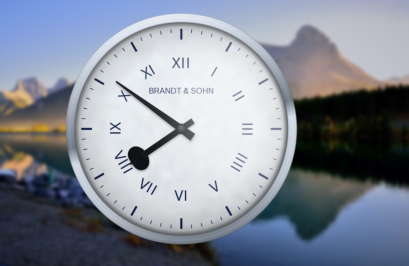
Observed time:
h=7 m=51
